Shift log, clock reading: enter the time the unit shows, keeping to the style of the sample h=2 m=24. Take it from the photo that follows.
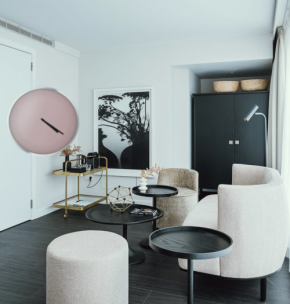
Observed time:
h=4 m=21
